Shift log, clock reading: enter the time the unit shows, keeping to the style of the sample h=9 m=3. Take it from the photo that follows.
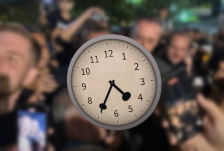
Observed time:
h=4 m=35
